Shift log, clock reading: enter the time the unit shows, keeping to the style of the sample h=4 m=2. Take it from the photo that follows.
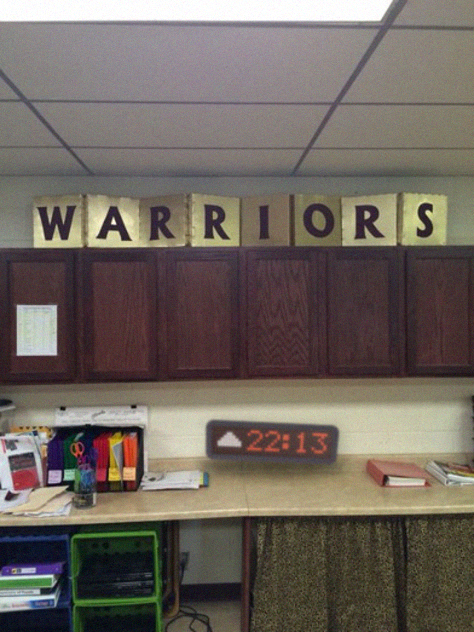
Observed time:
h=22 m=13
